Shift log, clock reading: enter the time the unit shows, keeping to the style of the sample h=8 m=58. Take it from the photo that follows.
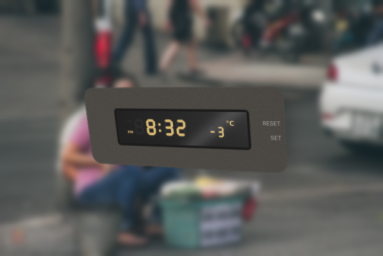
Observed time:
h=8 m=32
